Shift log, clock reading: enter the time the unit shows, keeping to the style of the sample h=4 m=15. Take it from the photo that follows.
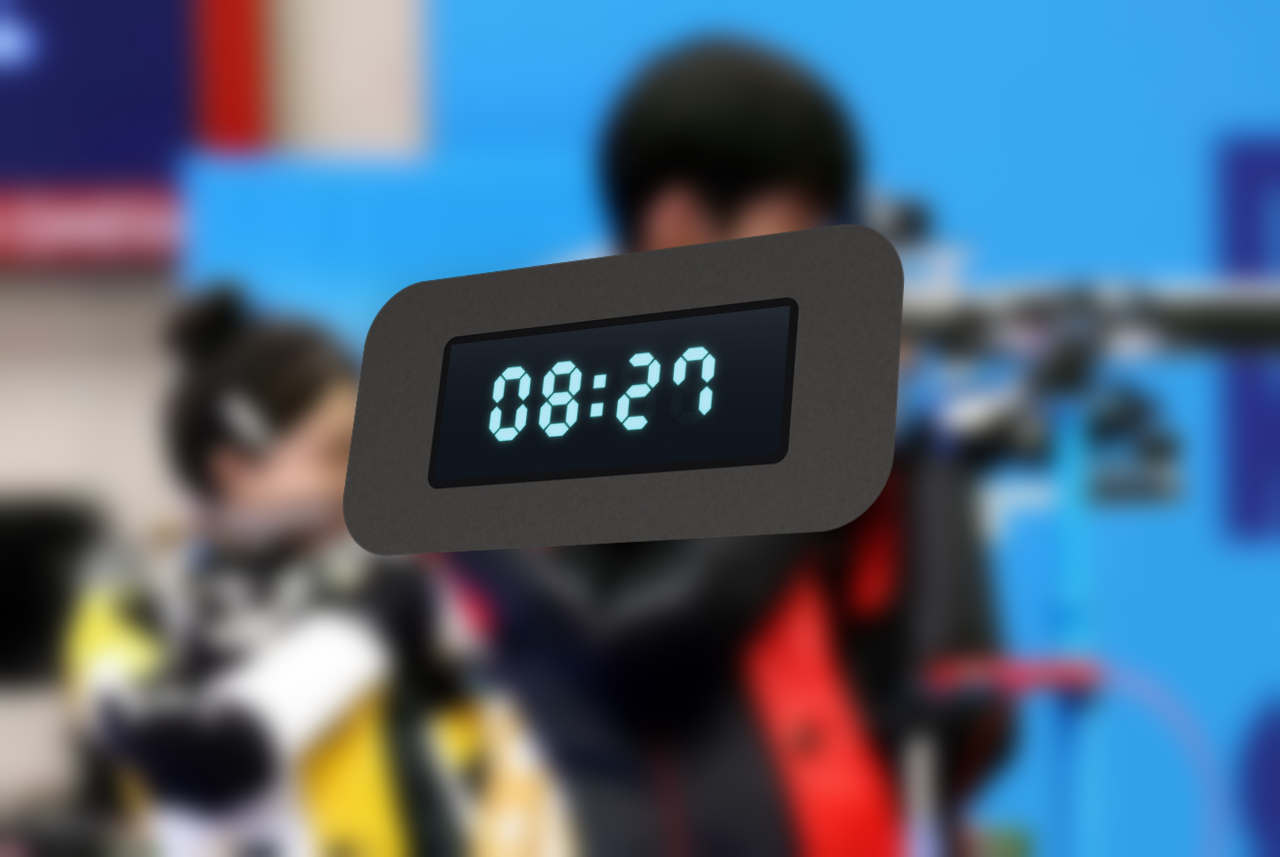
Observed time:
h=8 m=27
